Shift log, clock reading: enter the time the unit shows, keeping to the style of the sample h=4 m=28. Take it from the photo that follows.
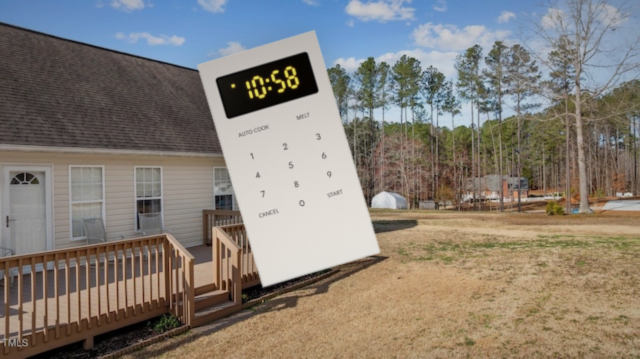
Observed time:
h=10 m=58
